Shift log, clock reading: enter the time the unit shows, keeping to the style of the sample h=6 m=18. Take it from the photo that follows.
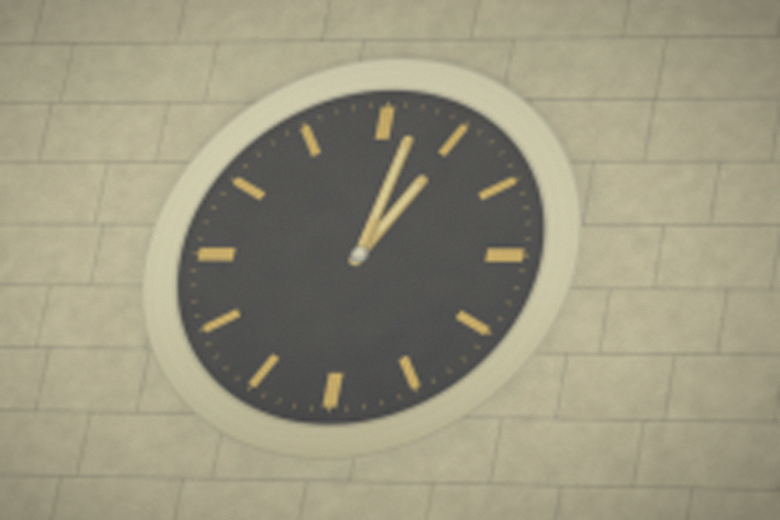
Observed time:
h=1 m=2
